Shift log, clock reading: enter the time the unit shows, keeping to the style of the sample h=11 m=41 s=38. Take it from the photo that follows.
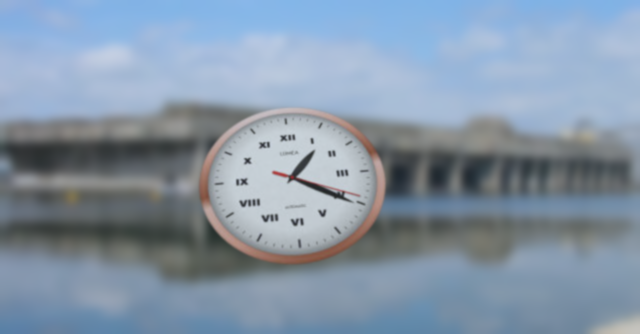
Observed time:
h=1 m=20 s=19
